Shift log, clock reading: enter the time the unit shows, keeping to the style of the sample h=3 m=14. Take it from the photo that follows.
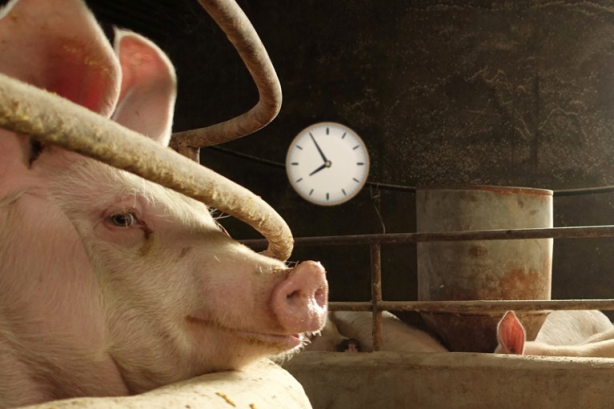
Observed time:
h=7 m=55
